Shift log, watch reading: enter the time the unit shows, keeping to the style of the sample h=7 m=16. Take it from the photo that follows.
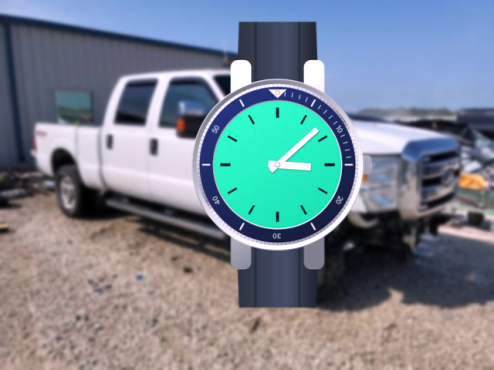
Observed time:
h=3 m=8
